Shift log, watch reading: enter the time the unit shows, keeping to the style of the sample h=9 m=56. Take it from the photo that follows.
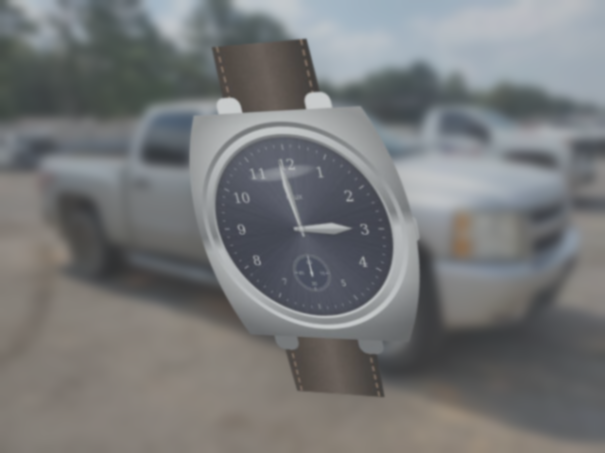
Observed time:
h=2 m=59
